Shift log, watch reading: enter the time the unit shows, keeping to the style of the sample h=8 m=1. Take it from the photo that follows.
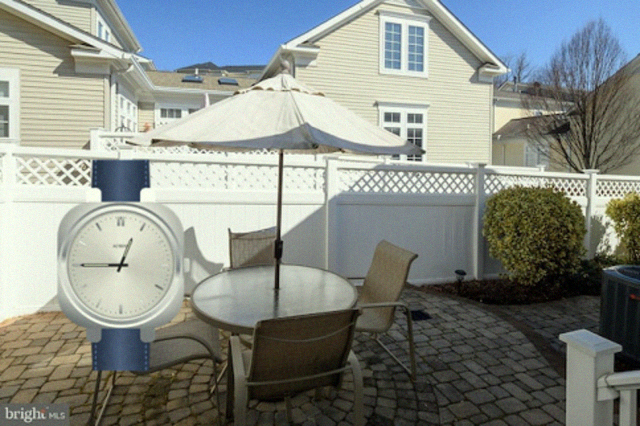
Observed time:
h=12 m=45
